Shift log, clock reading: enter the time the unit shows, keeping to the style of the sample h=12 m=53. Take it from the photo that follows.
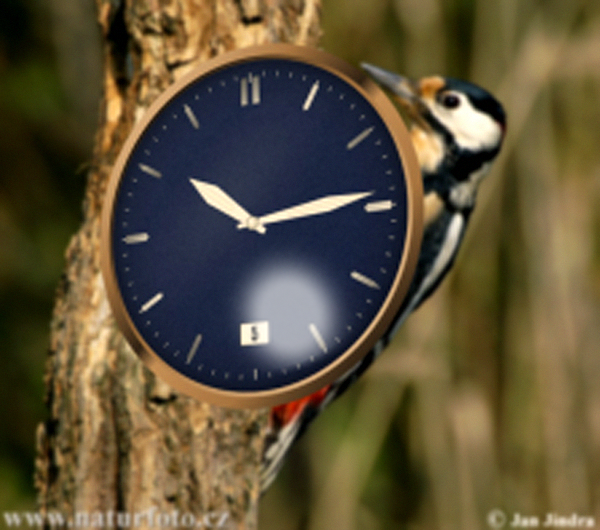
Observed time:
h=10 m=14
